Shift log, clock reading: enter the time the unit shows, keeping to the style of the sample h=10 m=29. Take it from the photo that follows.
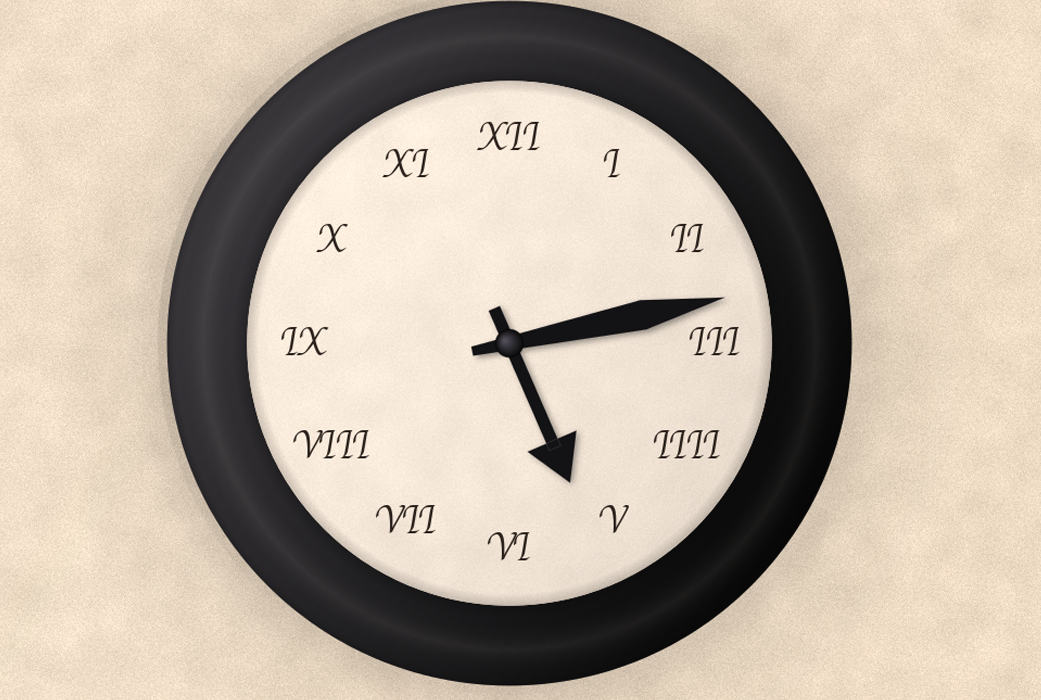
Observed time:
h=5 m=13
